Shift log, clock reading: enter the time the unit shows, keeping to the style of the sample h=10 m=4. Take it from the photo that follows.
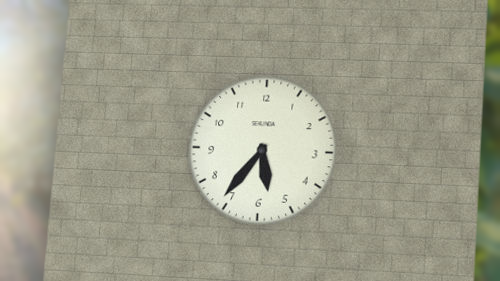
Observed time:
h=5 m=36
